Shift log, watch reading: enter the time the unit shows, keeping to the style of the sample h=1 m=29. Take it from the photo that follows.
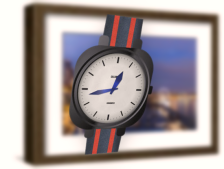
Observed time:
h=12 m=43
